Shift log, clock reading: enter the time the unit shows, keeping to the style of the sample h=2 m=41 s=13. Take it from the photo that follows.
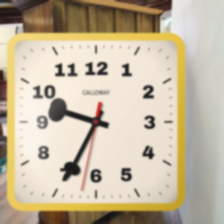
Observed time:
h=9 m=34 s=32
